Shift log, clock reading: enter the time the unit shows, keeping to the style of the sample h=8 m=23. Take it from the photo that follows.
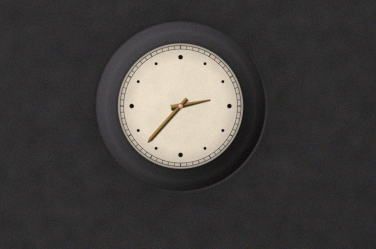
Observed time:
h=2 m=37
